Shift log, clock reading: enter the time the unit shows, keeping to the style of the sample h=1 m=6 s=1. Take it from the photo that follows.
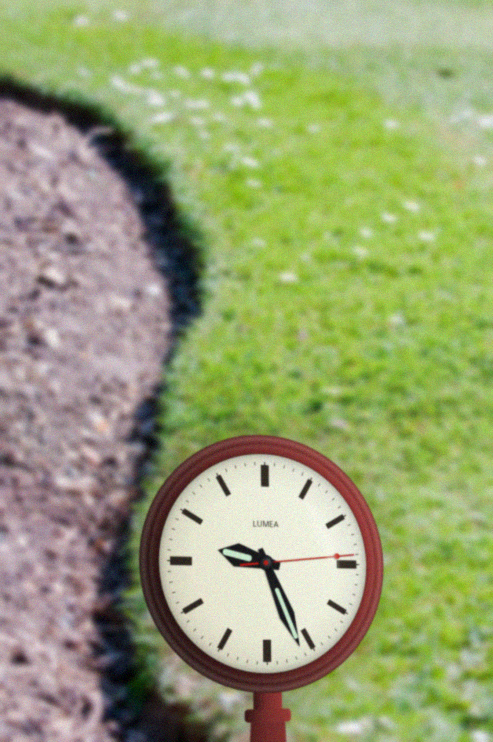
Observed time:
h=9 m=26 s=14
